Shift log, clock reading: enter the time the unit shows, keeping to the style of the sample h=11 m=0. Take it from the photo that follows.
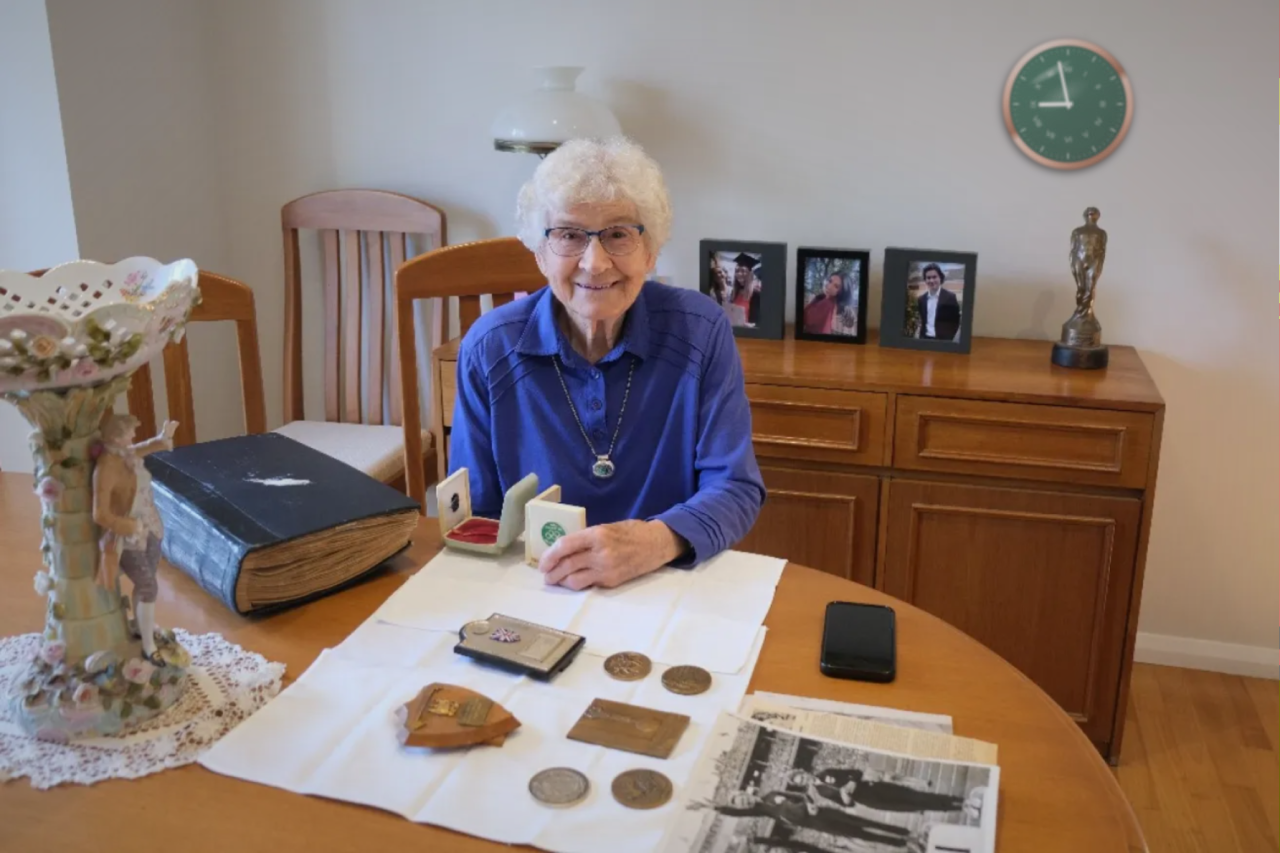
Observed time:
h=8 m=58
